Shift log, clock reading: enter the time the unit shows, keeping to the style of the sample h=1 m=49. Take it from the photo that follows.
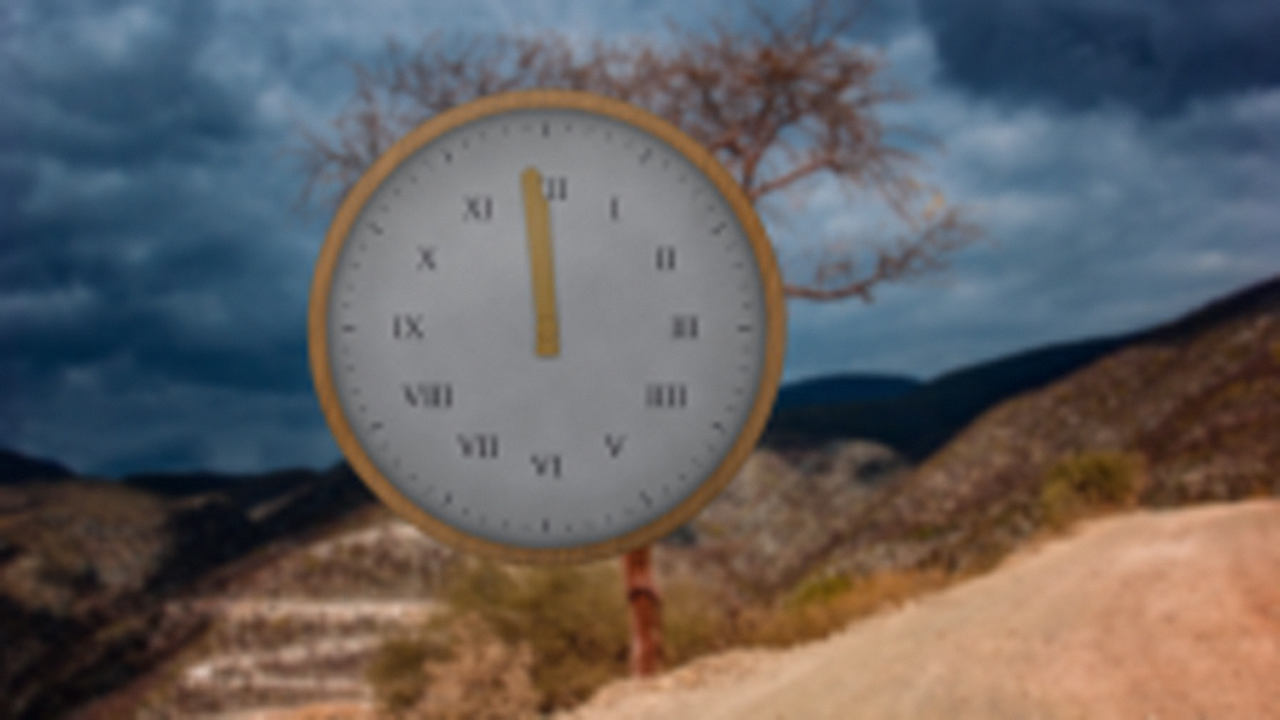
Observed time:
h=11 m=59
